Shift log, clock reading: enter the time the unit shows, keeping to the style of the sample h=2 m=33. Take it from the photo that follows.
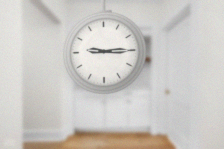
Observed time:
h=9 m=15
